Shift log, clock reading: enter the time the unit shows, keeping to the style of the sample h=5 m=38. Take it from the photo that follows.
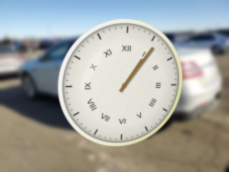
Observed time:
h=1 m=6
